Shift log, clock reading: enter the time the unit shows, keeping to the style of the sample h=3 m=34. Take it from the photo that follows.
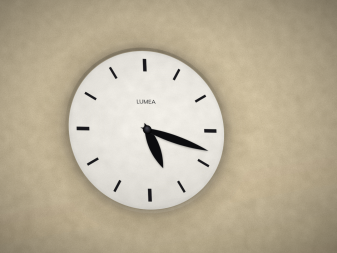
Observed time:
h=5 m=18
